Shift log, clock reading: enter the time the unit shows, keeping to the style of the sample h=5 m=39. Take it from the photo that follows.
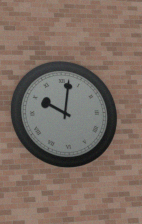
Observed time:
h=10 m=2
